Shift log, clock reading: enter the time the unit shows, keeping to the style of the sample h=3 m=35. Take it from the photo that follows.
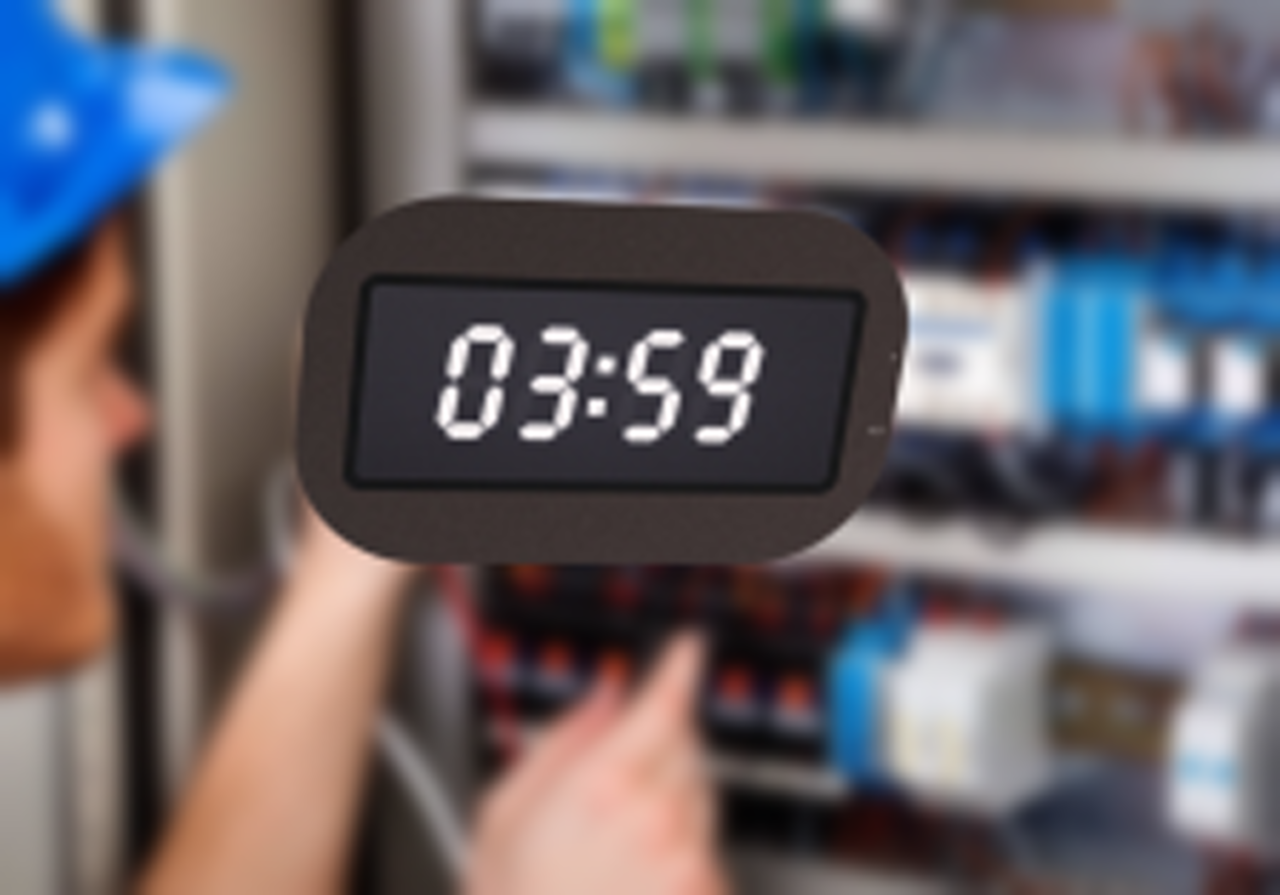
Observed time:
h=3 m=59
